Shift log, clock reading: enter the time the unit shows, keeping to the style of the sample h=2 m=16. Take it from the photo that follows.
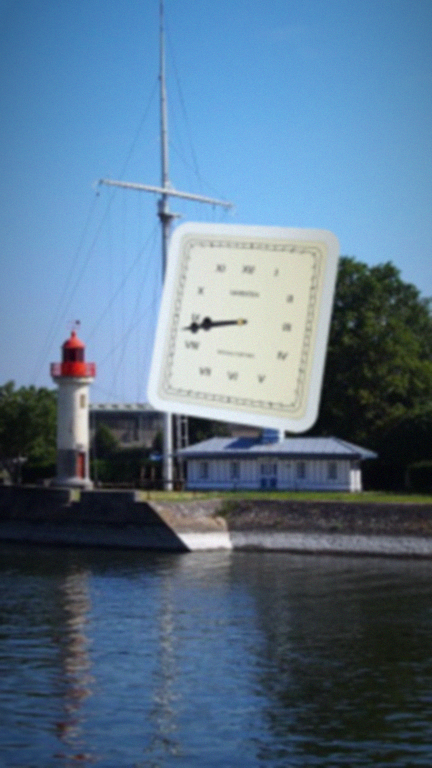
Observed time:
h=8 m=43
